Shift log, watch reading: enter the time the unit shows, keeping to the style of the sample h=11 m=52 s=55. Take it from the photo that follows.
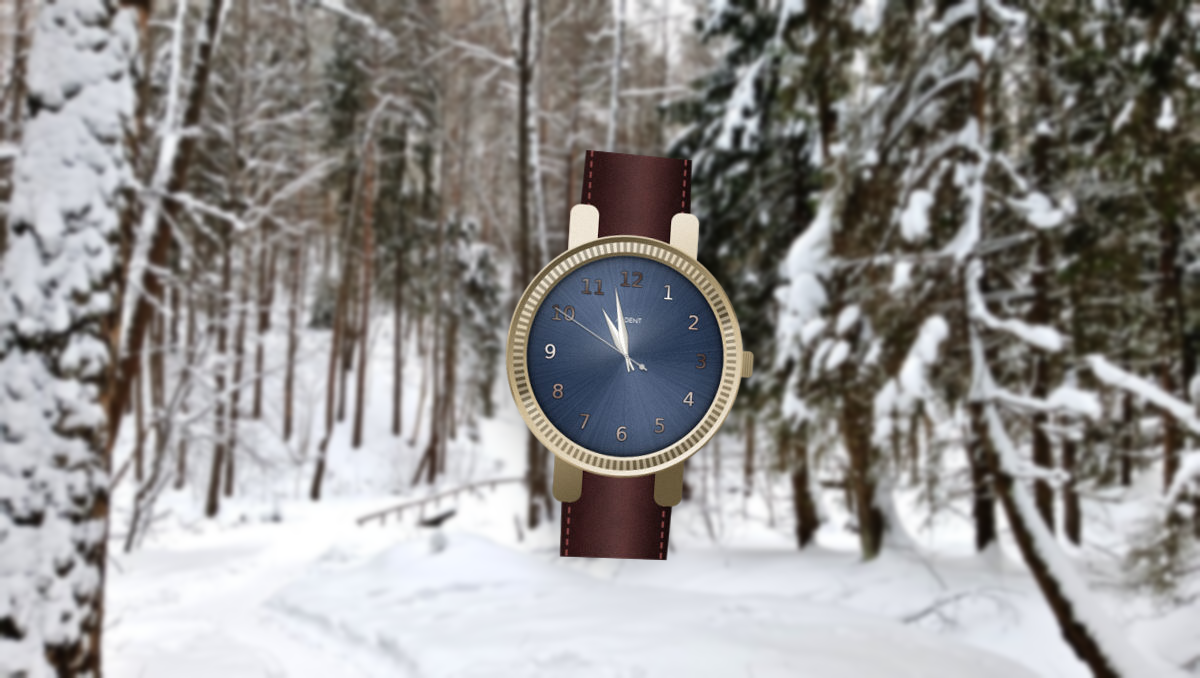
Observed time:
h=10 m=57 s=50
